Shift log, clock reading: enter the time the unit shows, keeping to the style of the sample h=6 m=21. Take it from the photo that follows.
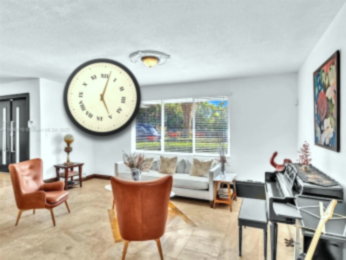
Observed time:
h=5 m=2
